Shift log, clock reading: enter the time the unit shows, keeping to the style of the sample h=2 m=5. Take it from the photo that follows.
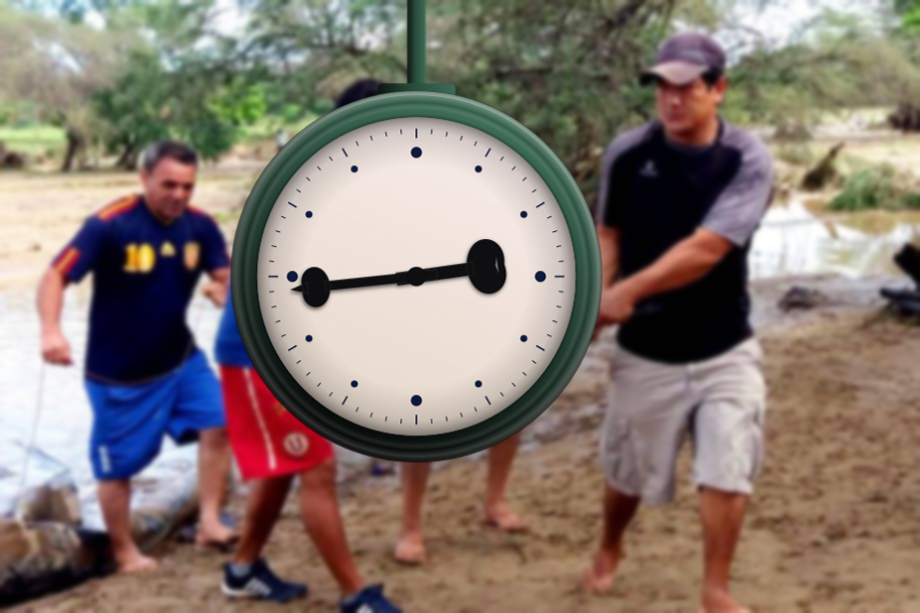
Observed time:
h=2 m=44
